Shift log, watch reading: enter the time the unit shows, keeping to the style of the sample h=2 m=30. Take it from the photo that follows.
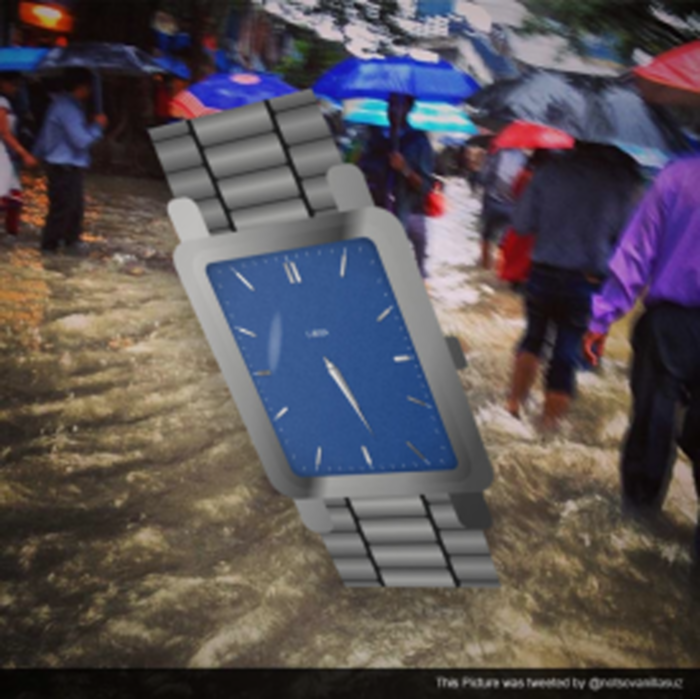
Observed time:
h=5 m=28
